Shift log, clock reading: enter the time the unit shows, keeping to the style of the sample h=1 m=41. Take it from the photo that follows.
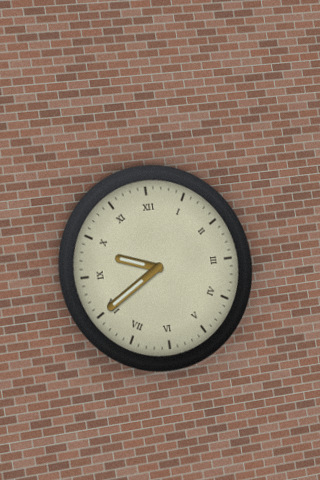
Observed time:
h=9 m=40
